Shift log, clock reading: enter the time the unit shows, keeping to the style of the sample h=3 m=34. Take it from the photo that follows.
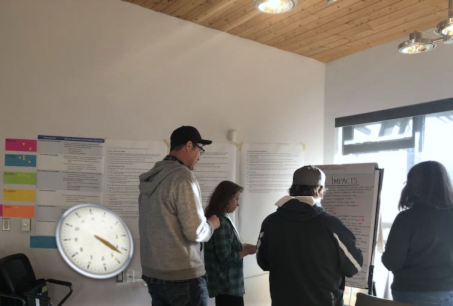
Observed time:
h=4 m=22
